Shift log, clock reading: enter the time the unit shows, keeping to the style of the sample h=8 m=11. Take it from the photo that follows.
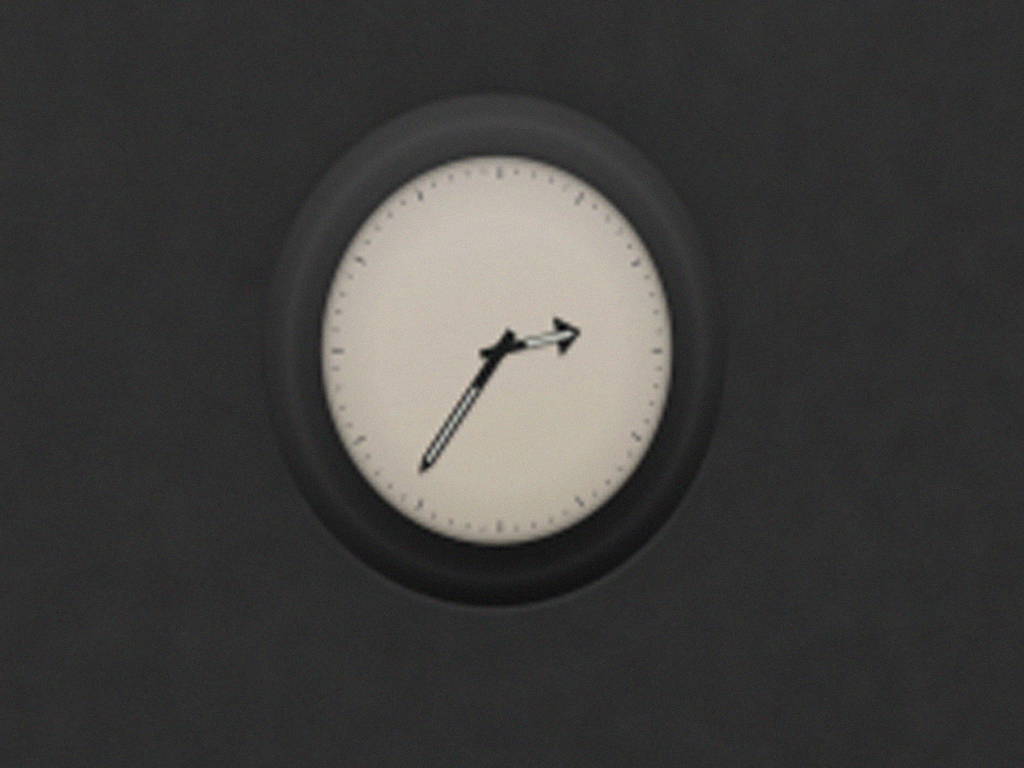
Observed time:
h=2 m=36
